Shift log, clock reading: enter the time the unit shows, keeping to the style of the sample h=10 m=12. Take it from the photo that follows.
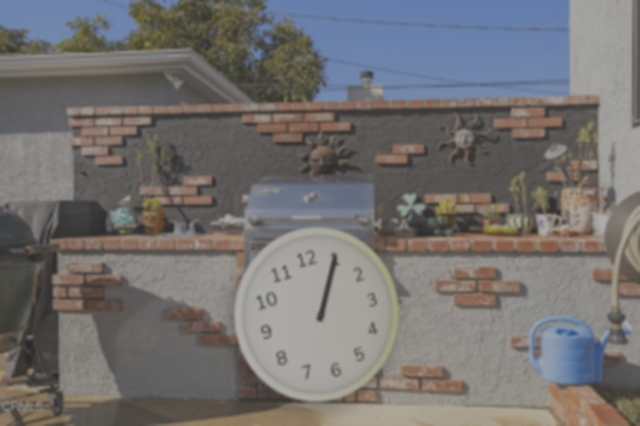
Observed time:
h=1 m=5
